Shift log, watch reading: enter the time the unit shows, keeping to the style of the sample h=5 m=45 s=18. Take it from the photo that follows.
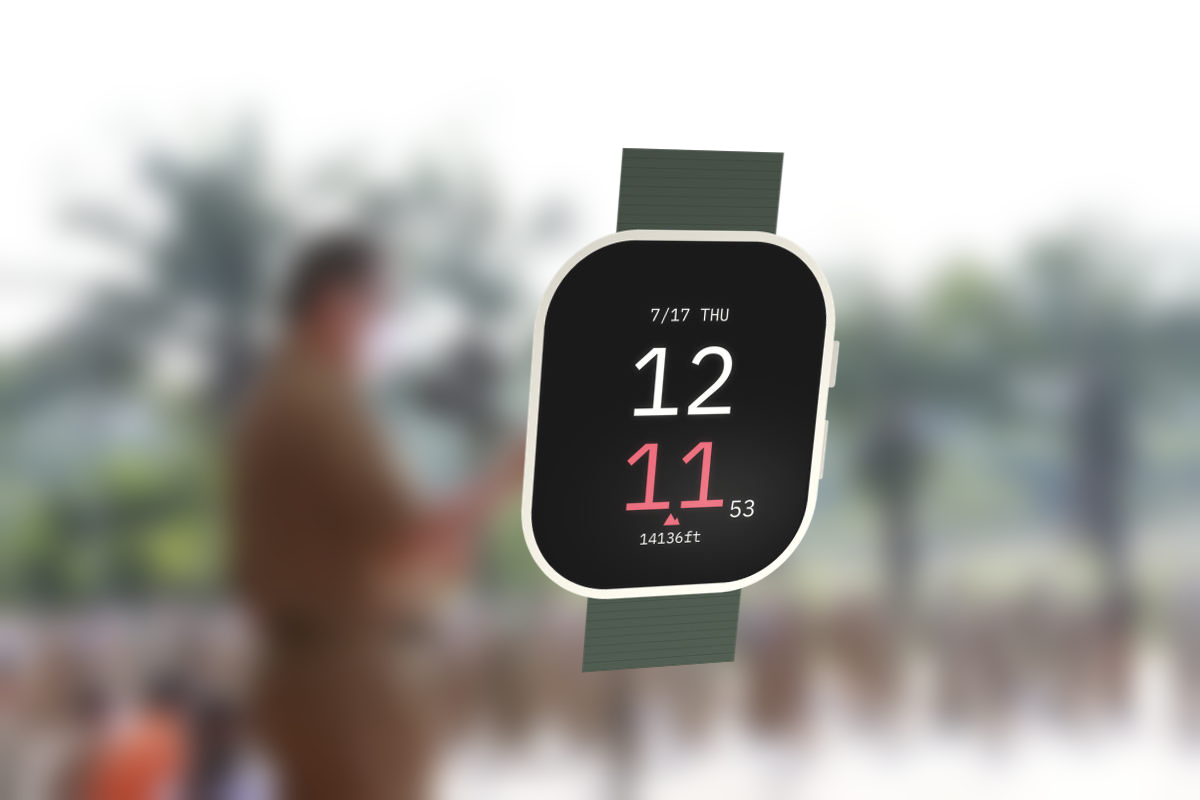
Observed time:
h=12 m=11 s=53
